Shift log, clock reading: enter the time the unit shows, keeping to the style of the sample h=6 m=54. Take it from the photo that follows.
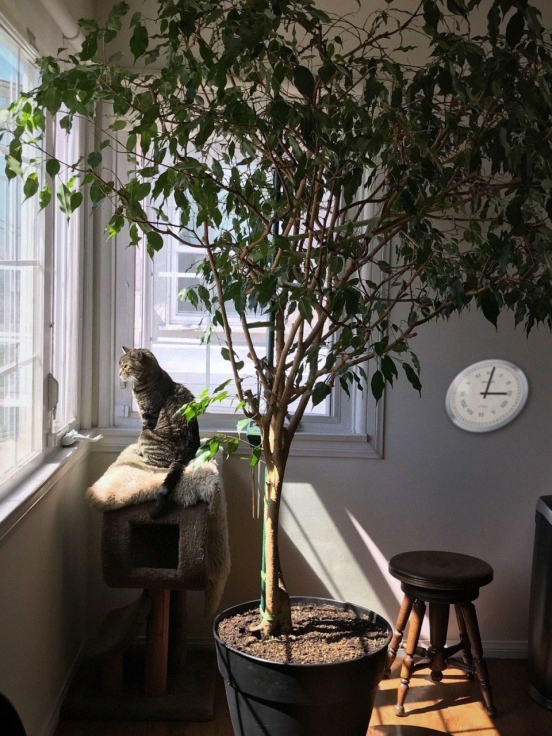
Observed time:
h=3 m=1
